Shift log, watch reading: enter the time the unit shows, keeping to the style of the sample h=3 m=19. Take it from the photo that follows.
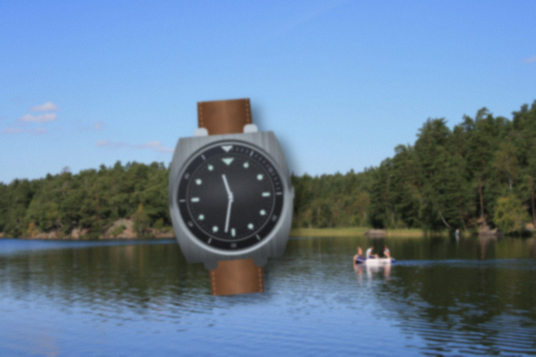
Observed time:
h=11 m=32
